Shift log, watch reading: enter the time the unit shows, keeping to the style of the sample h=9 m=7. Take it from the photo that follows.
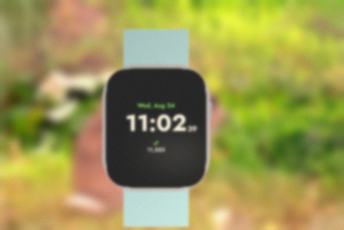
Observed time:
h=11 m=2
